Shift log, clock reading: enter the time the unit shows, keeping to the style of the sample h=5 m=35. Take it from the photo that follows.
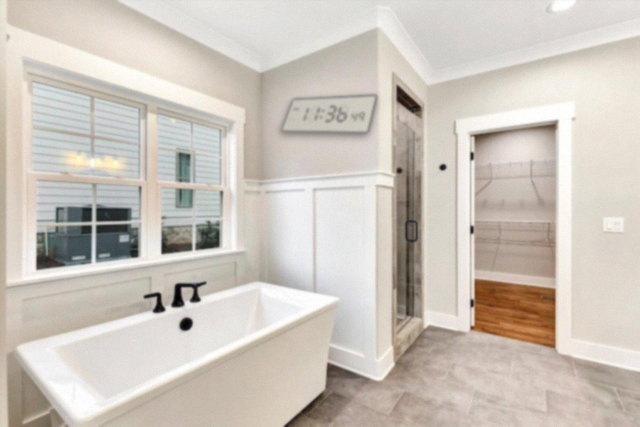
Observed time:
h=11 m=36
